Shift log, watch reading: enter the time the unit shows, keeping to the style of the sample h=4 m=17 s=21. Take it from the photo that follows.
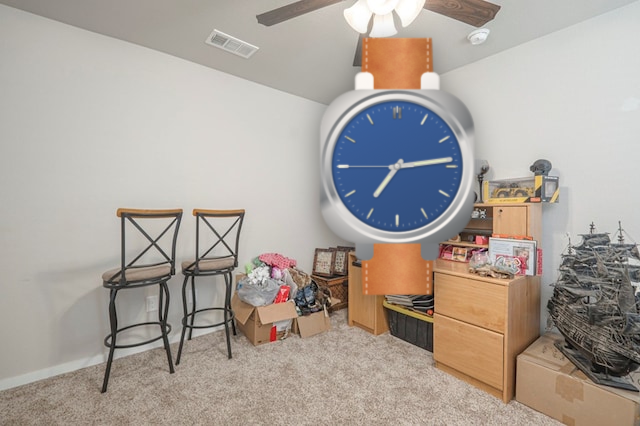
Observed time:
h=7 m=13 s=45
